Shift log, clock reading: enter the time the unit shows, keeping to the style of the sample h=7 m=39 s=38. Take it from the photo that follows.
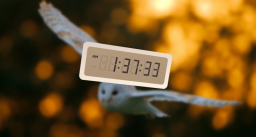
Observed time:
h=1 m=37 s=33
